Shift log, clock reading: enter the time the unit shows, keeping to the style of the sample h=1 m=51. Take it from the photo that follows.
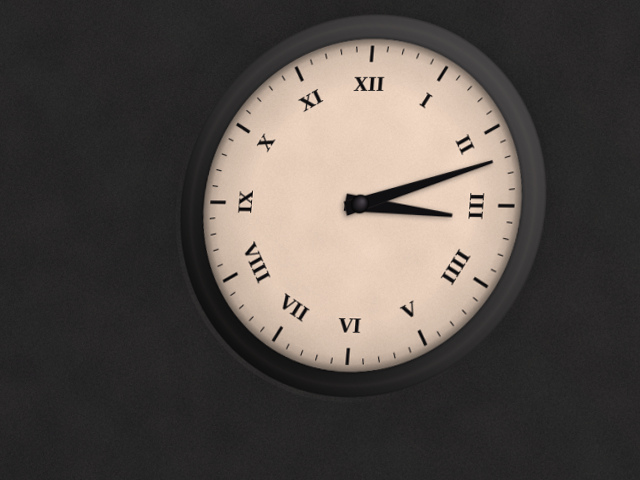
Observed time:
h=3 m=12
